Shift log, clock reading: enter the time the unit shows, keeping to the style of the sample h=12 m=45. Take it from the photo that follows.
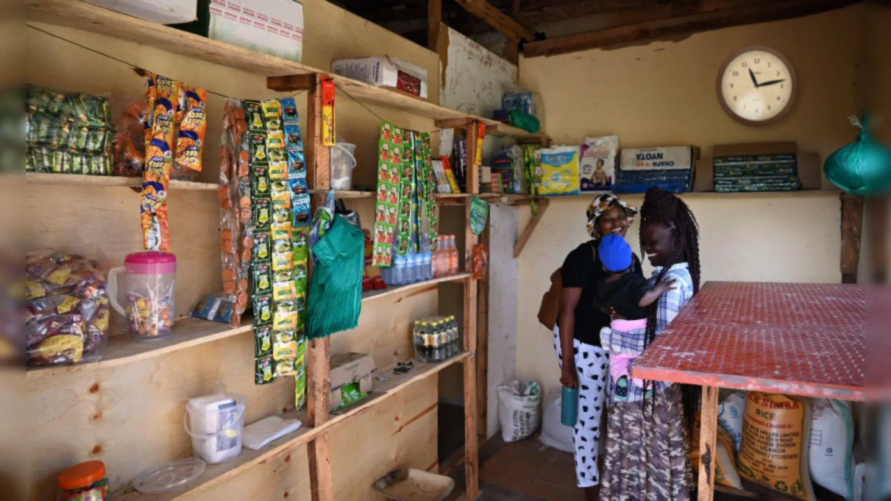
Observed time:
h=11 m=13
